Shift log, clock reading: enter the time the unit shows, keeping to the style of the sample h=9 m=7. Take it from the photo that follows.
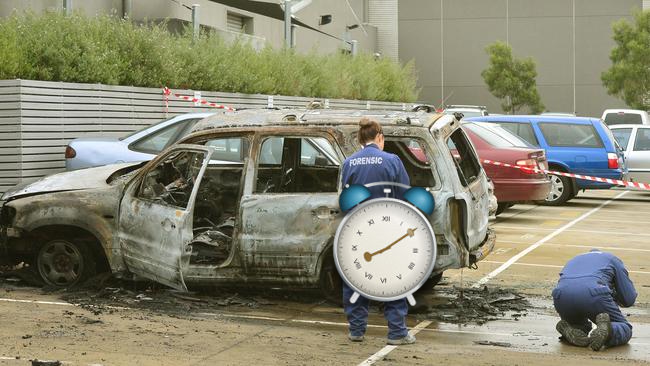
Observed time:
h=8 m=9
